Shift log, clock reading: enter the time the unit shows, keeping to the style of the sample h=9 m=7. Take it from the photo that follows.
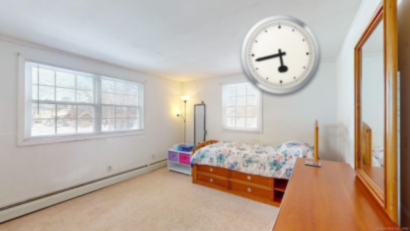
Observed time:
h=5 m=43
